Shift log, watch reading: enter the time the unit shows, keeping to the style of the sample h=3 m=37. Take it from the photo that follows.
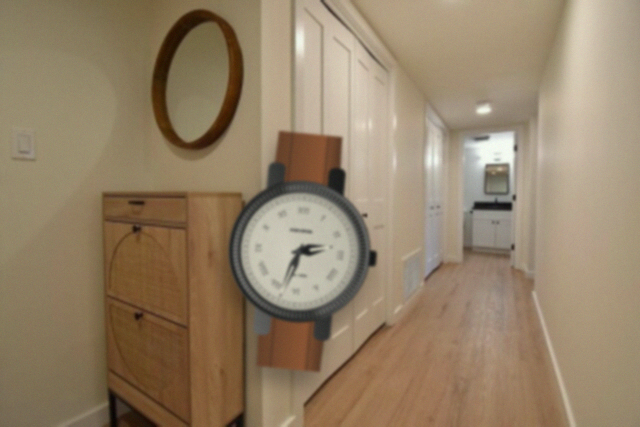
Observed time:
h=2 m=33
